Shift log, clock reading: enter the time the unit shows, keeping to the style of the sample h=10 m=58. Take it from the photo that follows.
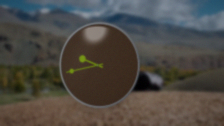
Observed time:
h=9 m=43
